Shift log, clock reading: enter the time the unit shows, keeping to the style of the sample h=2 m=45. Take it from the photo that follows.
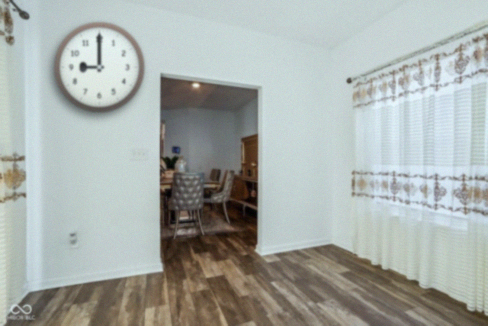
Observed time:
h=9 m=0
